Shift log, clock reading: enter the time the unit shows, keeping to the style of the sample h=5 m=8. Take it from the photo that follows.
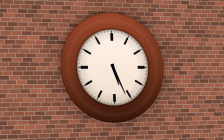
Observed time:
h=5 m=26
